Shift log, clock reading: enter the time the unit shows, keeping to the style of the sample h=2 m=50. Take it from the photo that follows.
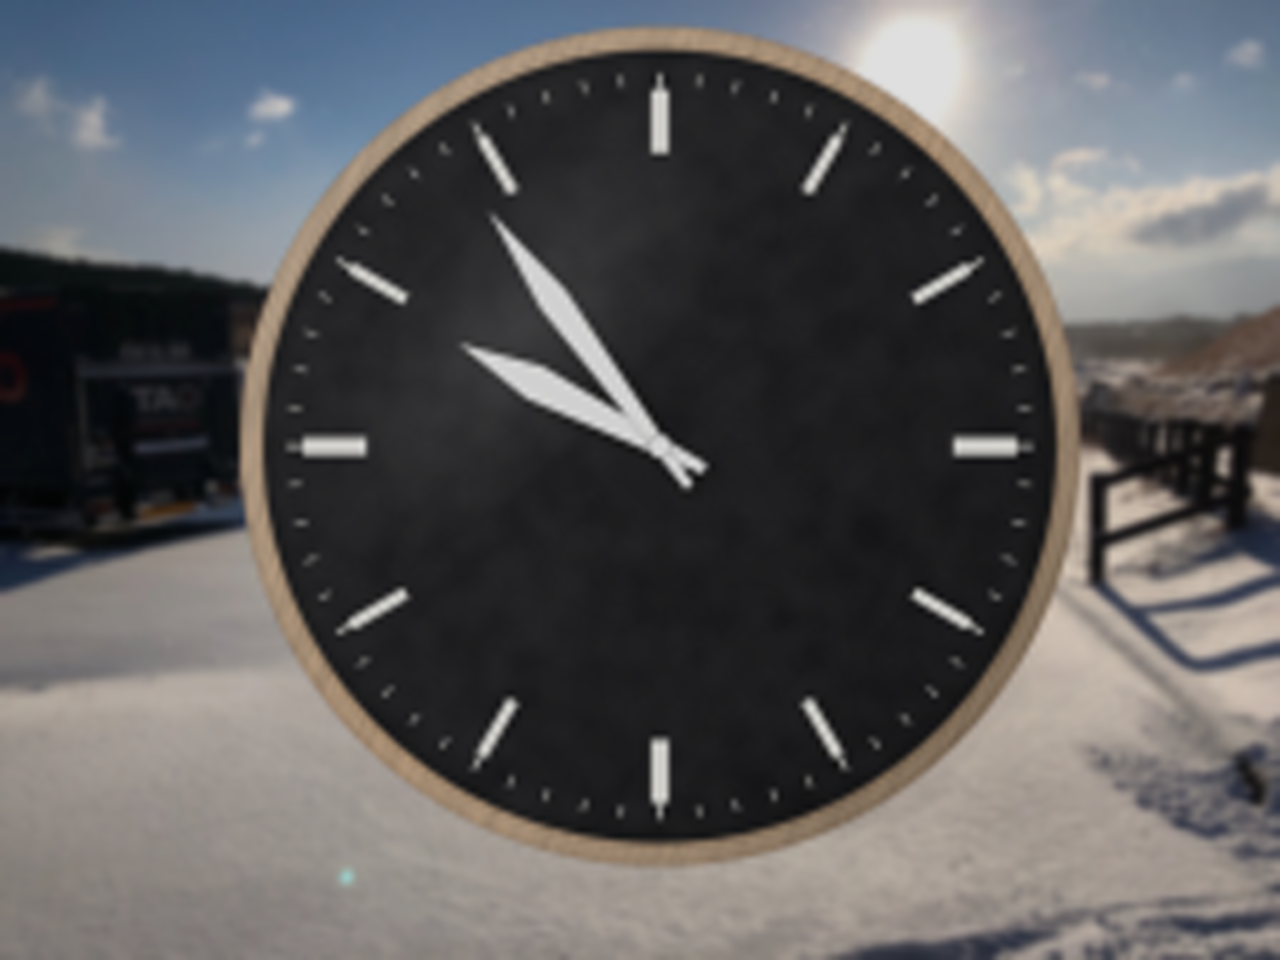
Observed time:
h=9 m=54
